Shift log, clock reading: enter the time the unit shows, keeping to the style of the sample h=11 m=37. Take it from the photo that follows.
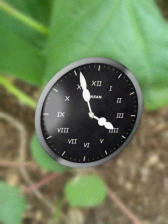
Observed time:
h=3 m=56
